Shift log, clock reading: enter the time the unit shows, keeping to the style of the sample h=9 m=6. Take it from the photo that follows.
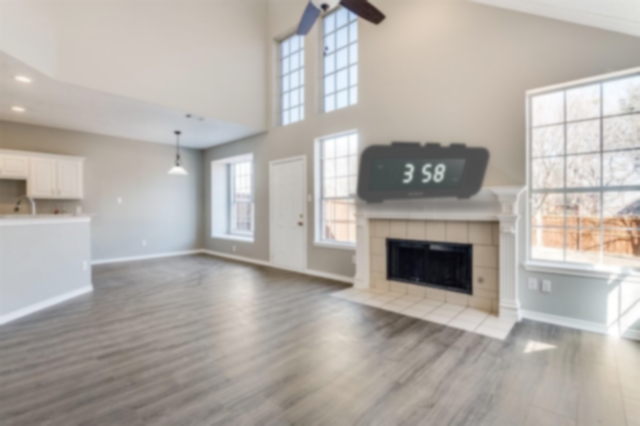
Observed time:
h=3 m=58
